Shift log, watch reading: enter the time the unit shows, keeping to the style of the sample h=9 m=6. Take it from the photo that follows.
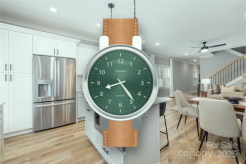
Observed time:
h=8 m=24
